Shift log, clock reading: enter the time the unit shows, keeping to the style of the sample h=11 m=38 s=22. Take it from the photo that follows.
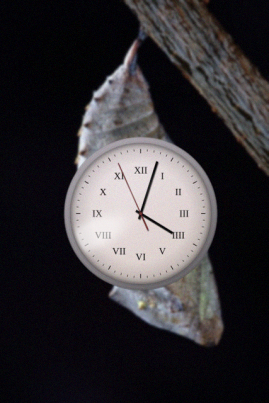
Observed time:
h=4 m=2 s=56
